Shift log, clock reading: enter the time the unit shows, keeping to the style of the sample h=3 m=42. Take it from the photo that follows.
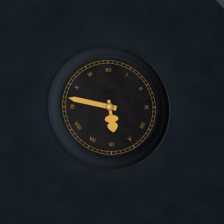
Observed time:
h=5 m=47
